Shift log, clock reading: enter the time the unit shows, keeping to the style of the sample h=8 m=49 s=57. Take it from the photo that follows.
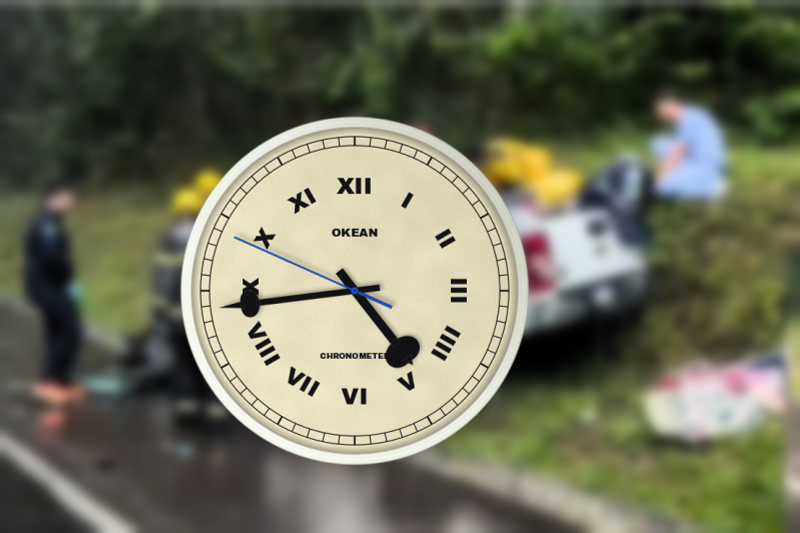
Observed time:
h=4 m=43 s=49
